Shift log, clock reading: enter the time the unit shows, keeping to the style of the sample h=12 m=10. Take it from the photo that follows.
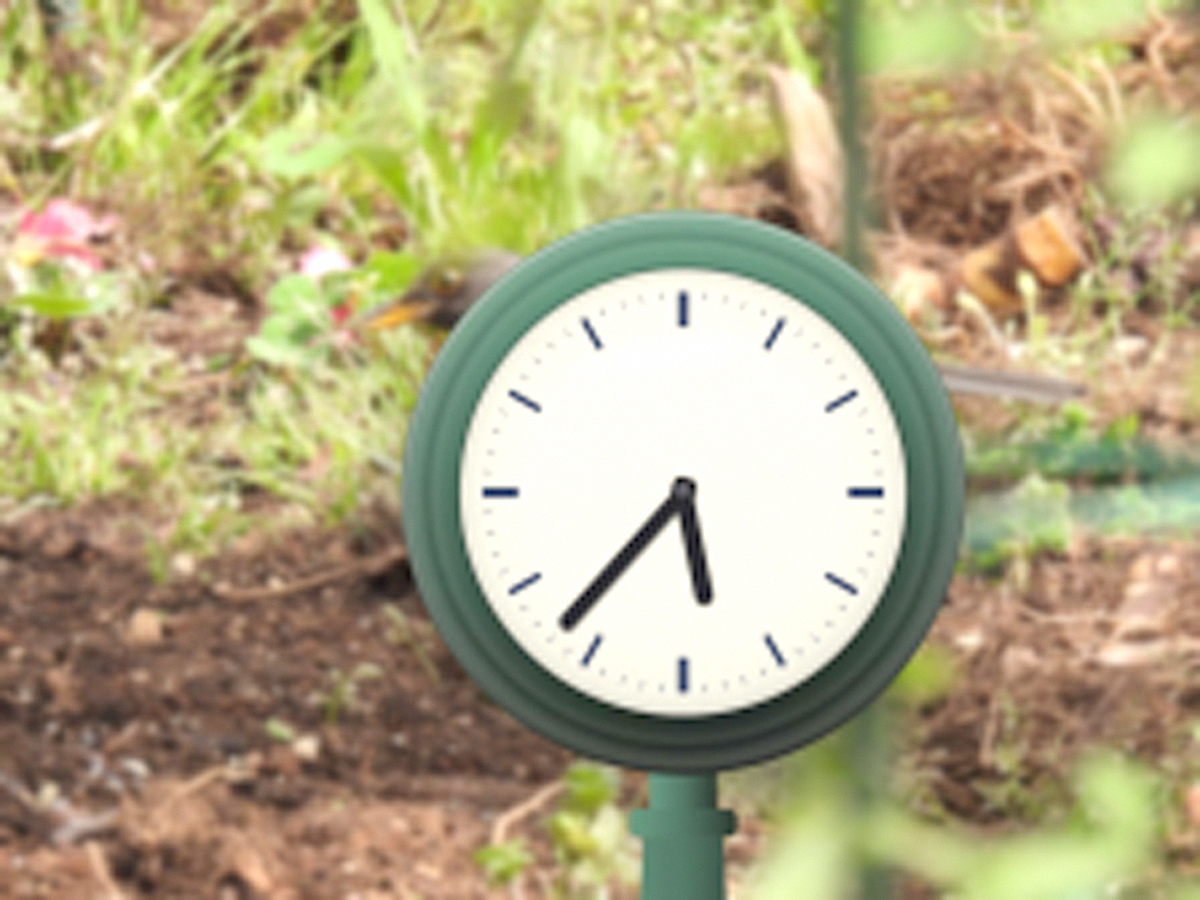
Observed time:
h=5 m=37
